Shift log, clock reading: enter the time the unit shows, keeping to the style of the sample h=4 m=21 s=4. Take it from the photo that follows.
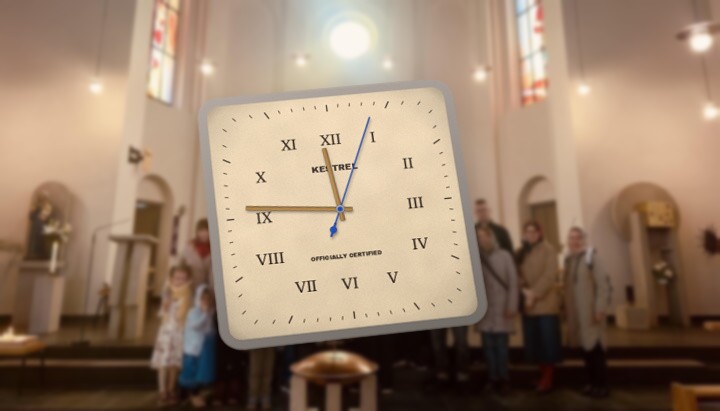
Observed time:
h=11 m=46 s=4
